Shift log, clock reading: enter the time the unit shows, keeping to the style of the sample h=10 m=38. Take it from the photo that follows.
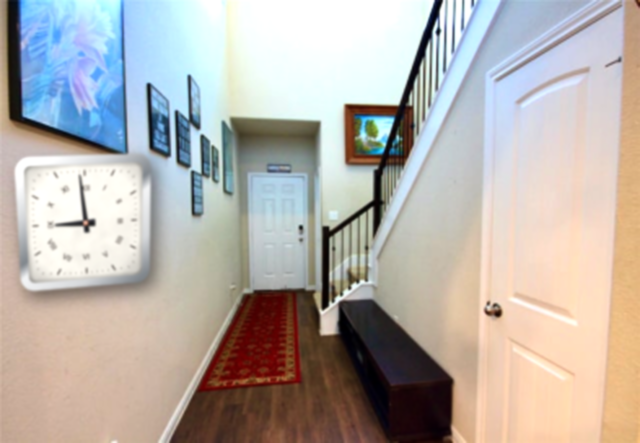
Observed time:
h=8 m=59
